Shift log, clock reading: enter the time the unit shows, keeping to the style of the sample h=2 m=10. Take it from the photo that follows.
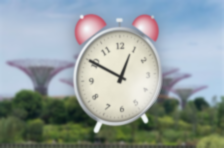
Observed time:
h=12 m=50
